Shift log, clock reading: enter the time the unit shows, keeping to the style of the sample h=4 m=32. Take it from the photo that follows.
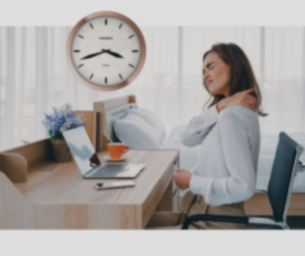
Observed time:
h=3 m=42
